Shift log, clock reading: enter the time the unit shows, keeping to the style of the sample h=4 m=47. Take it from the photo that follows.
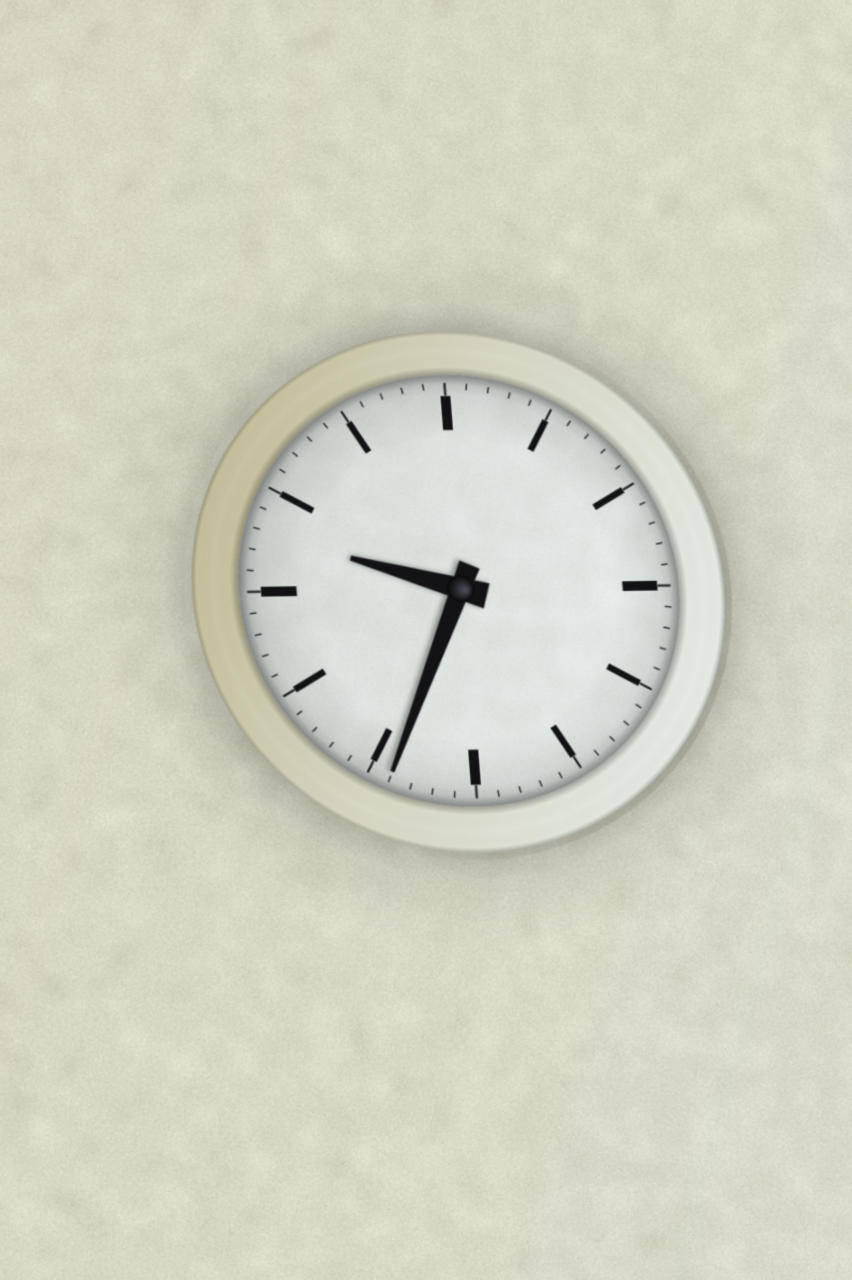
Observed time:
h=9 m=34
